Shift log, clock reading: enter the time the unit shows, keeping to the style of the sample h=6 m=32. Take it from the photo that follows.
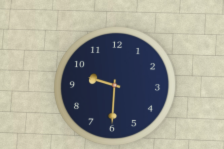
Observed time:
h=9 m=30
